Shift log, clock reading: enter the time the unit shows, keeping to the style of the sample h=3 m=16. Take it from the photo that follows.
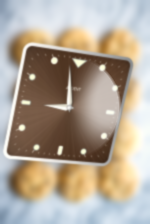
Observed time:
h=8 m=58
